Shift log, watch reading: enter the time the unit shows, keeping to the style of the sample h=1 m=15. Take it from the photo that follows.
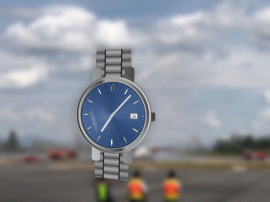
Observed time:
h=7 m=7
